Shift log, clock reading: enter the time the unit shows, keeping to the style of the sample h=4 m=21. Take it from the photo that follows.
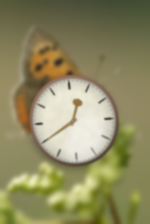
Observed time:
h=12 m=40
